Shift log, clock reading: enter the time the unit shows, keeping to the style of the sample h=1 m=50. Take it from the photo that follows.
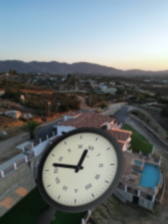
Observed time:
h=11 m=42
